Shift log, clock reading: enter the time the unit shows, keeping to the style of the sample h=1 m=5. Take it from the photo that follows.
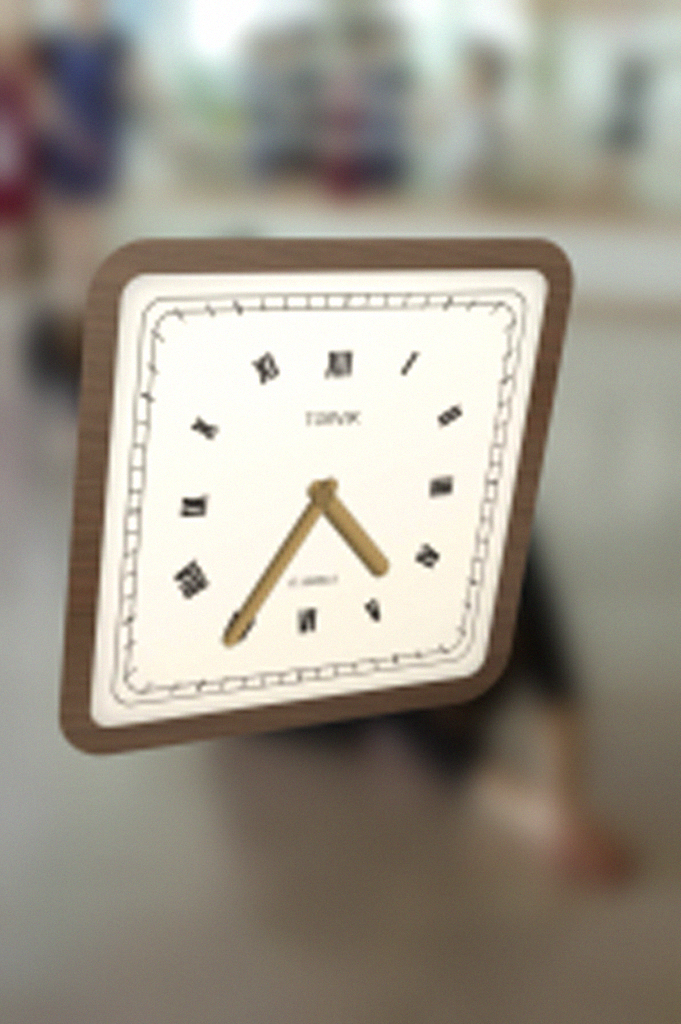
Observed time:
h=4 m=35
